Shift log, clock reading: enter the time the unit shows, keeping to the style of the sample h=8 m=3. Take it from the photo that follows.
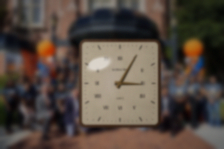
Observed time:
h=3 m=5
